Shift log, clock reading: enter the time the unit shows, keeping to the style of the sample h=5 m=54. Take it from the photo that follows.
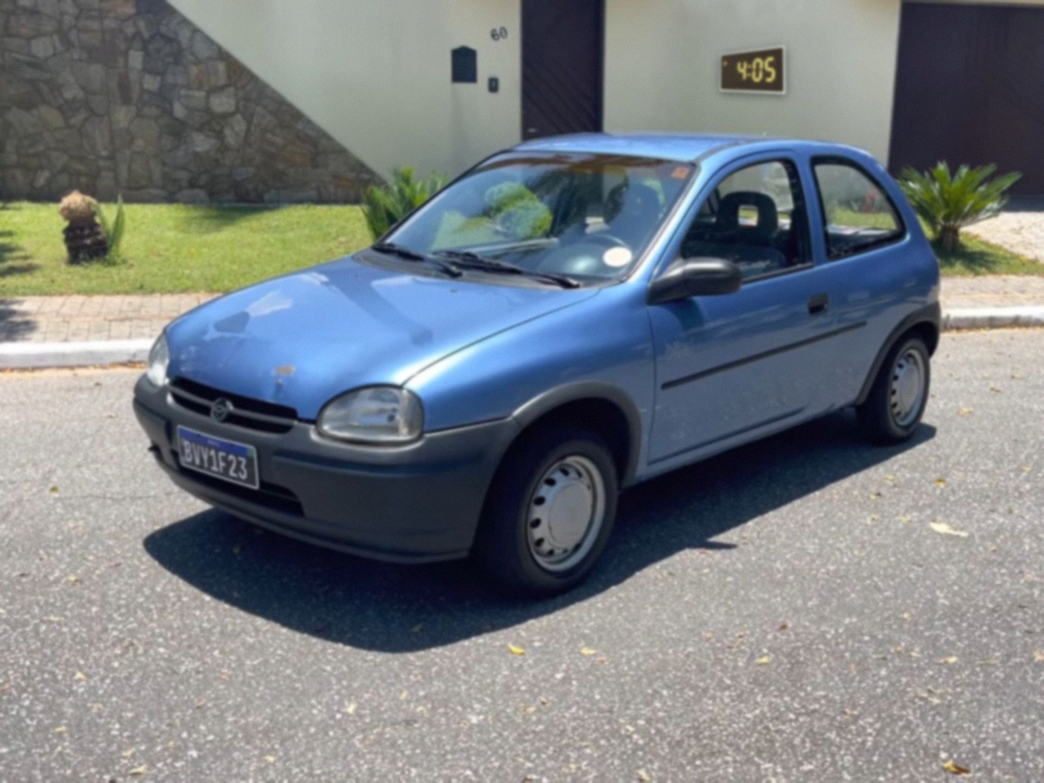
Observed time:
h=4 m=5
